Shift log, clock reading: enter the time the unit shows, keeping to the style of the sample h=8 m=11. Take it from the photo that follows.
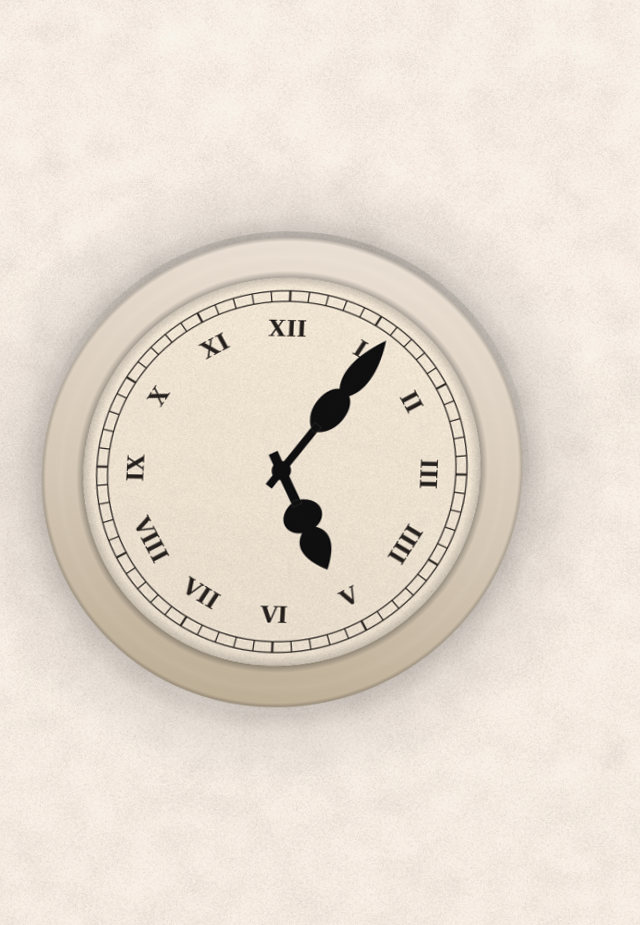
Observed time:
h=5 m=6
